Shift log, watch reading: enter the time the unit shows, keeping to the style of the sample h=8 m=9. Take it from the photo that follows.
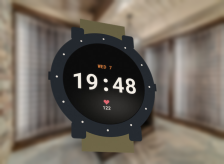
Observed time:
h=19 m=48
